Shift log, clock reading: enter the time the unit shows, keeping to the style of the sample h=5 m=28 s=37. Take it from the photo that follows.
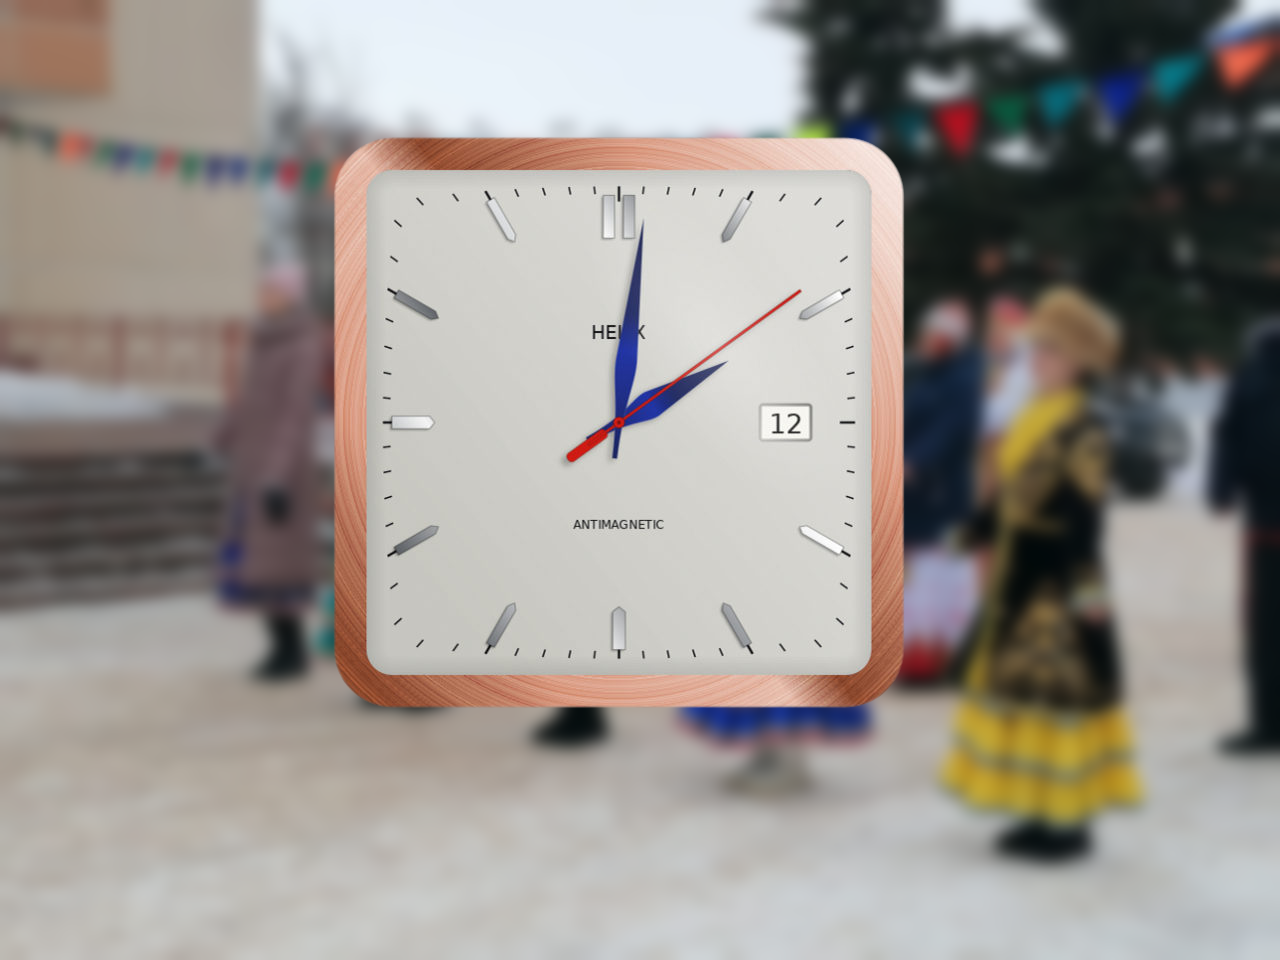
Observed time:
h=2 m=1 s=9
